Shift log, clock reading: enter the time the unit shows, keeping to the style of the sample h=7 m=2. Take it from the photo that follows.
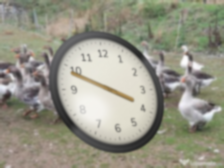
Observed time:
h=3 m=49
